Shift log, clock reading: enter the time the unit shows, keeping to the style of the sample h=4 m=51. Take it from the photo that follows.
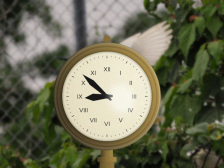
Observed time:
h=8 m=52
